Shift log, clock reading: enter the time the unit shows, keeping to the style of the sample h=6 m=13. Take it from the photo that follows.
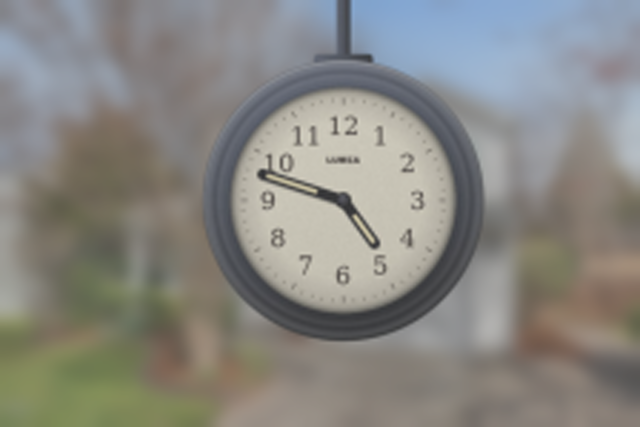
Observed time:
h=4 m=48
